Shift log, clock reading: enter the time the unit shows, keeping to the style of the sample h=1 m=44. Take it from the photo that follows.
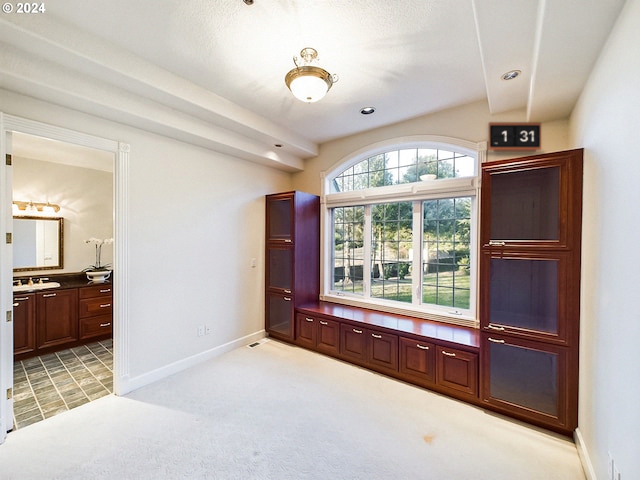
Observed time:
h=1 m=31
